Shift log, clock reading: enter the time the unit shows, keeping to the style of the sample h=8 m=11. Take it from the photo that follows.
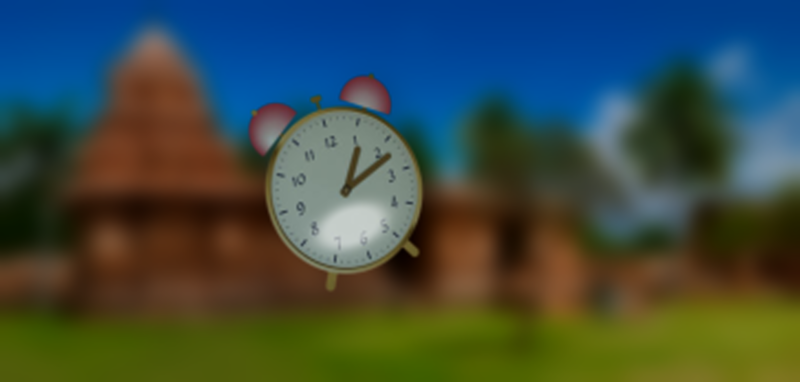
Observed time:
h=1 m=12
